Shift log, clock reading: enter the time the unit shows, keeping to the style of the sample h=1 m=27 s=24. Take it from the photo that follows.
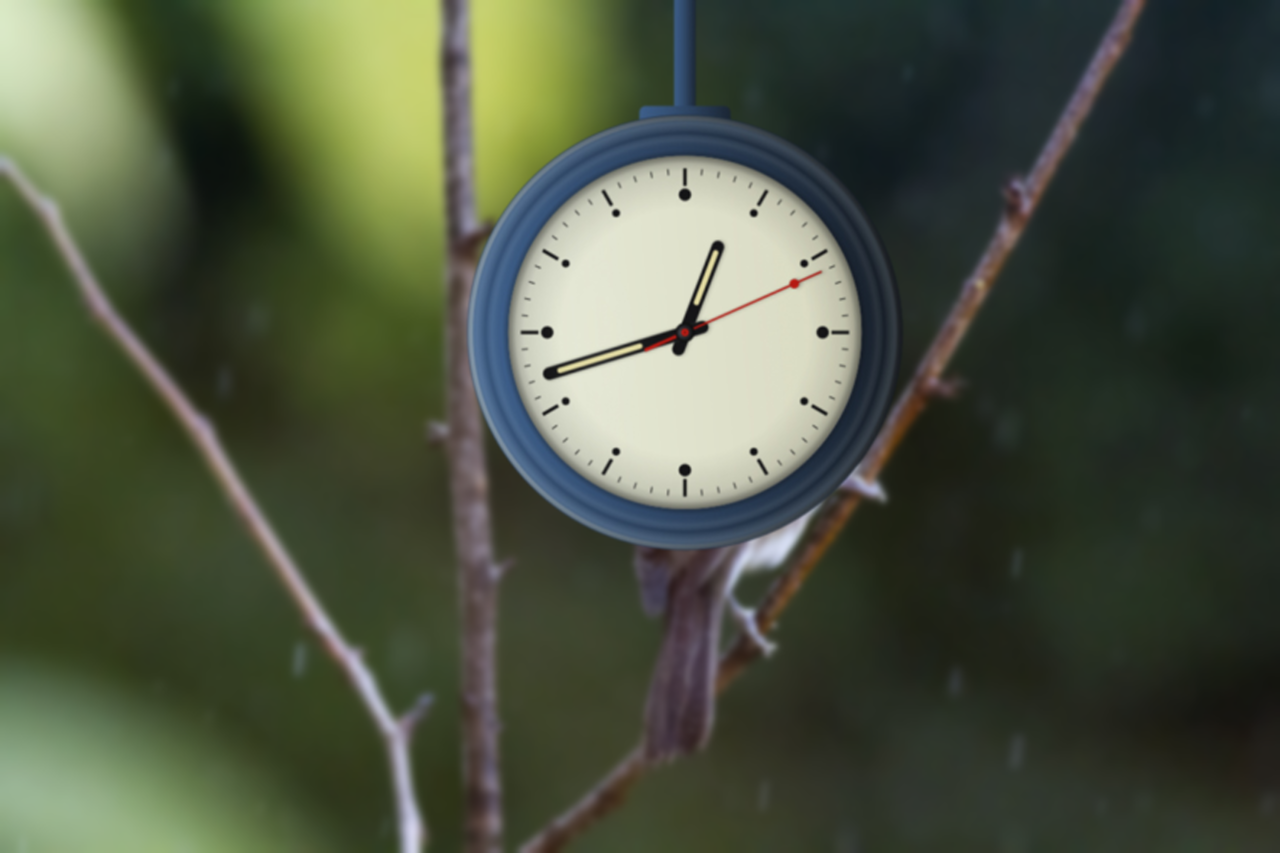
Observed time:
h=12 m=42 s=11
